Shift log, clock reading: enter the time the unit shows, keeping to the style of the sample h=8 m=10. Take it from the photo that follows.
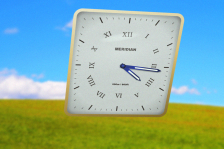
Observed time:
h=4 m=16
